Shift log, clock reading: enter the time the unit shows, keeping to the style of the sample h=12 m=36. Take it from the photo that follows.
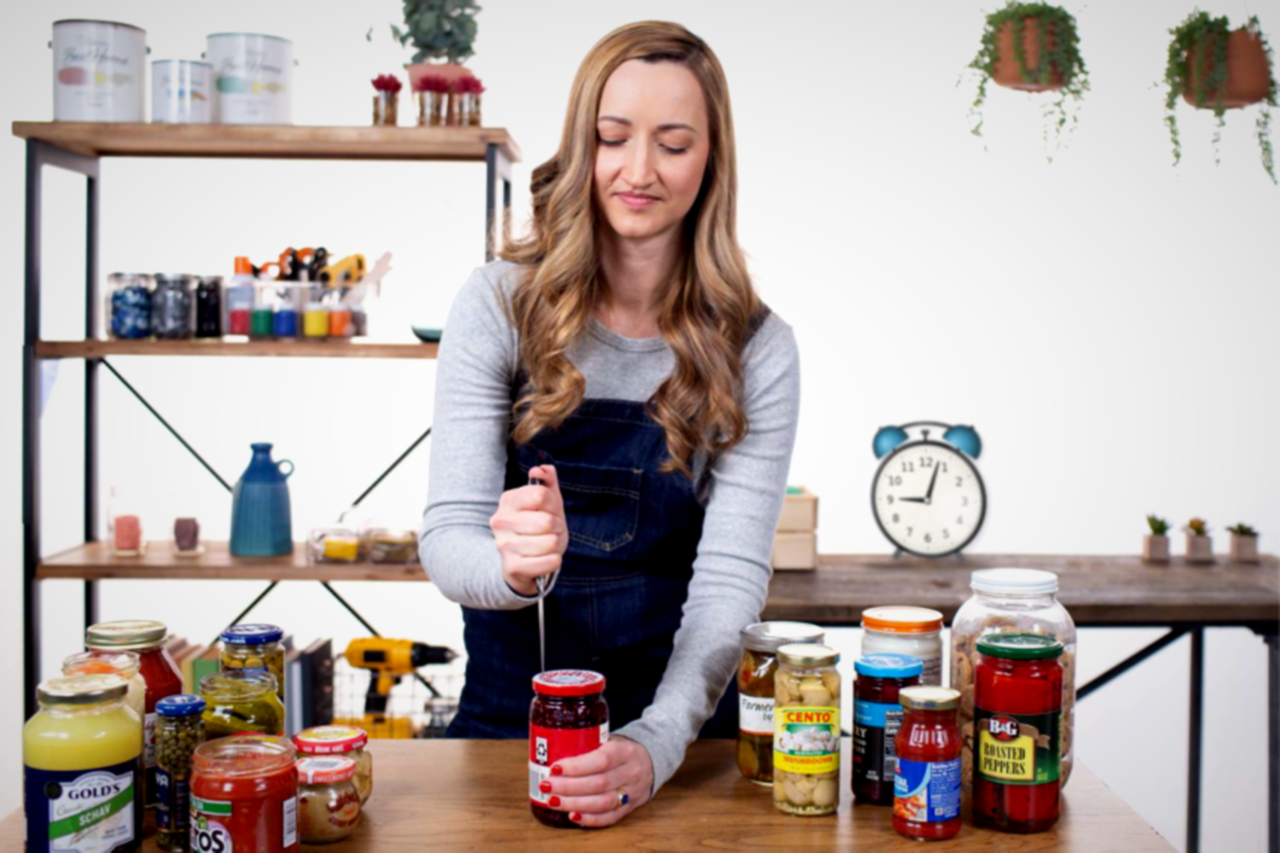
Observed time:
h=9 m=3
